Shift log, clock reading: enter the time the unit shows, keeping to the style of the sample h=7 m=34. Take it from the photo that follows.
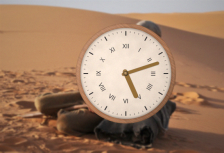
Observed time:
h=5 m=12
